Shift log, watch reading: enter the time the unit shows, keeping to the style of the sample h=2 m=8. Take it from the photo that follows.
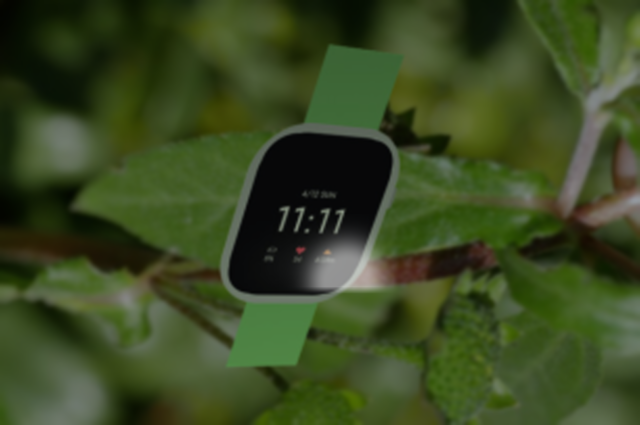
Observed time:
h=11 m=11
